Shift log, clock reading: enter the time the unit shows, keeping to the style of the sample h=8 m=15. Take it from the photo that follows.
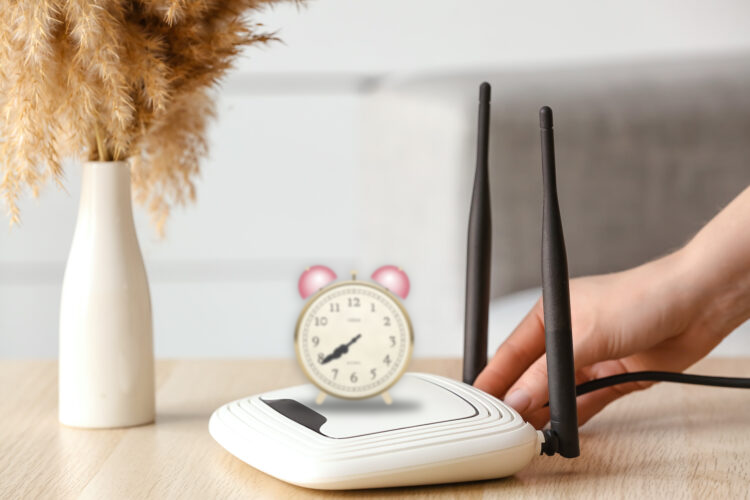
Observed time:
h=7 m=39
